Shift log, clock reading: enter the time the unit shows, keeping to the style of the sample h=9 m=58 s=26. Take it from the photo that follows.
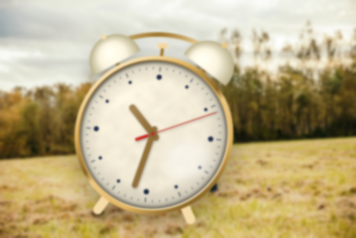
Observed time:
h=10 m=32 s=11
